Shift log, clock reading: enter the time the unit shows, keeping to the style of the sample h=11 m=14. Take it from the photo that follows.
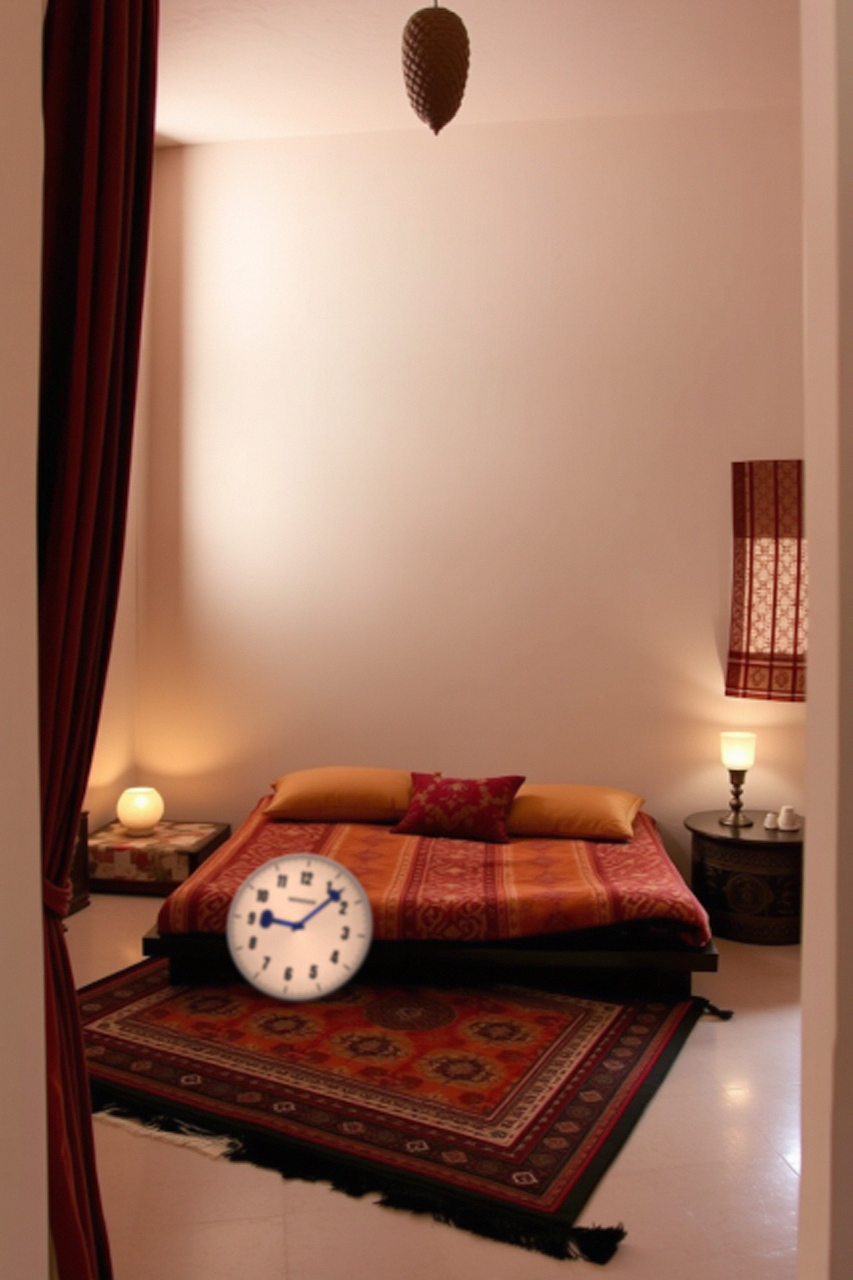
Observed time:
h=9 m=7
